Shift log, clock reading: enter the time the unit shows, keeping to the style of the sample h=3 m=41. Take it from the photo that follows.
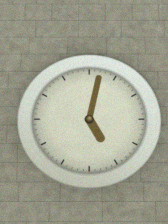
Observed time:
h=5 m=2
